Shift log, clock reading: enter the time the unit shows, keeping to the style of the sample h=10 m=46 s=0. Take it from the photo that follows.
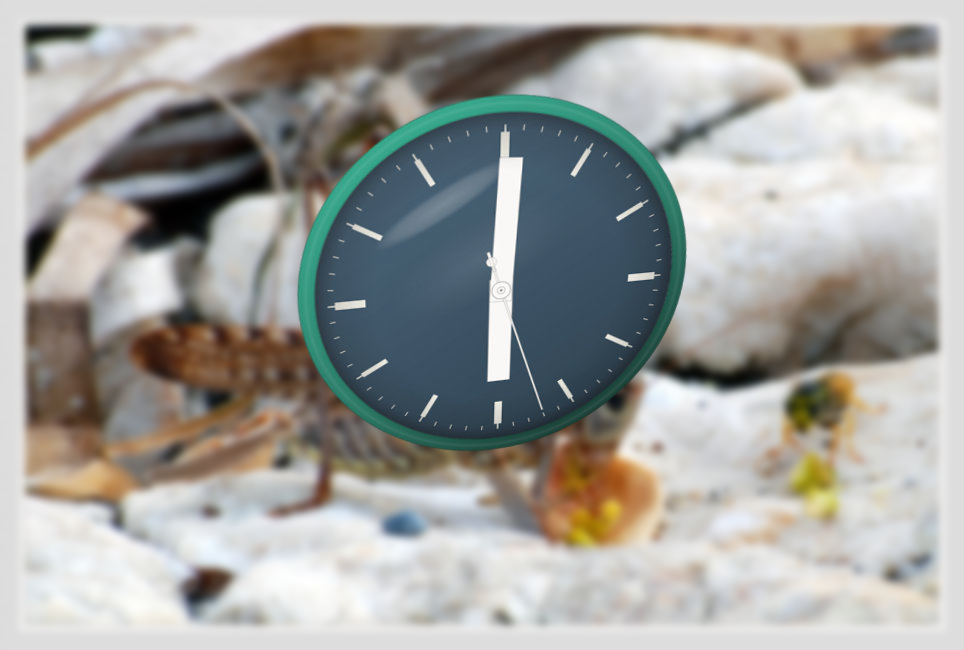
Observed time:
h=6 m=0 s=27
